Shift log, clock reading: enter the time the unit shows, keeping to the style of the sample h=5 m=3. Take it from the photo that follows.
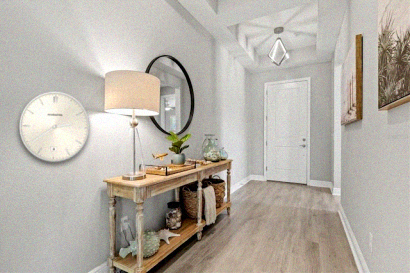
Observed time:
h=2 m=39
